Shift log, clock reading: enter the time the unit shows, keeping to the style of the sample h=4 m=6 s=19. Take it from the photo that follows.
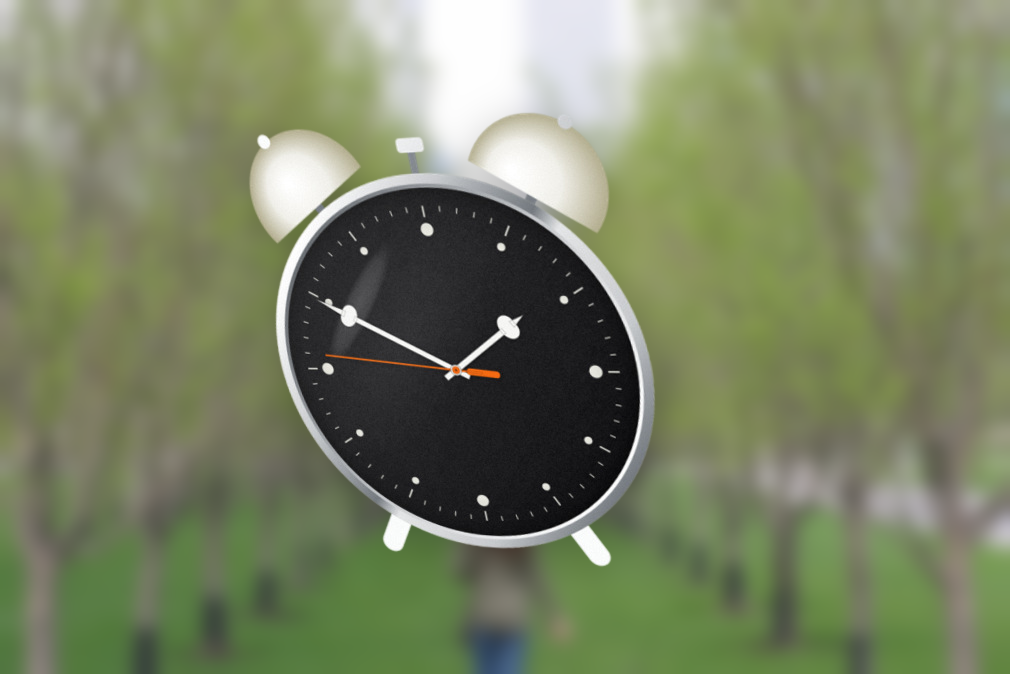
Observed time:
h=1 m=49 s=46
